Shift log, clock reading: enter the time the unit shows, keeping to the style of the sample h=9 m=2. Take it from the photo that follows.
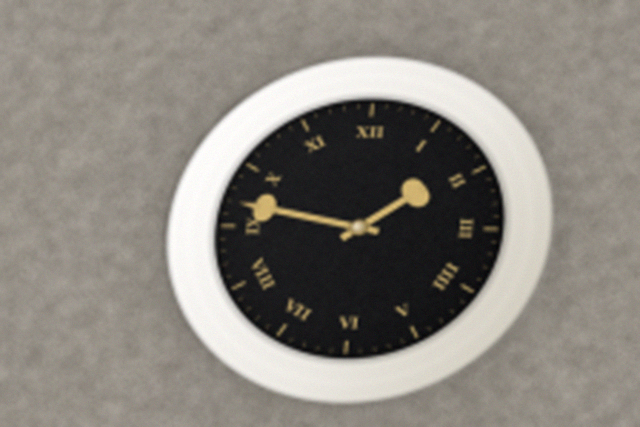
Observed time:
h=1 m=47
